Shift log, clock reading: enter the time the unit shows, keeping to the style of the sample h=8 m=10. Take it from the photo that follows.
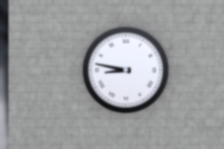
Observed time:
h=8 m=47
